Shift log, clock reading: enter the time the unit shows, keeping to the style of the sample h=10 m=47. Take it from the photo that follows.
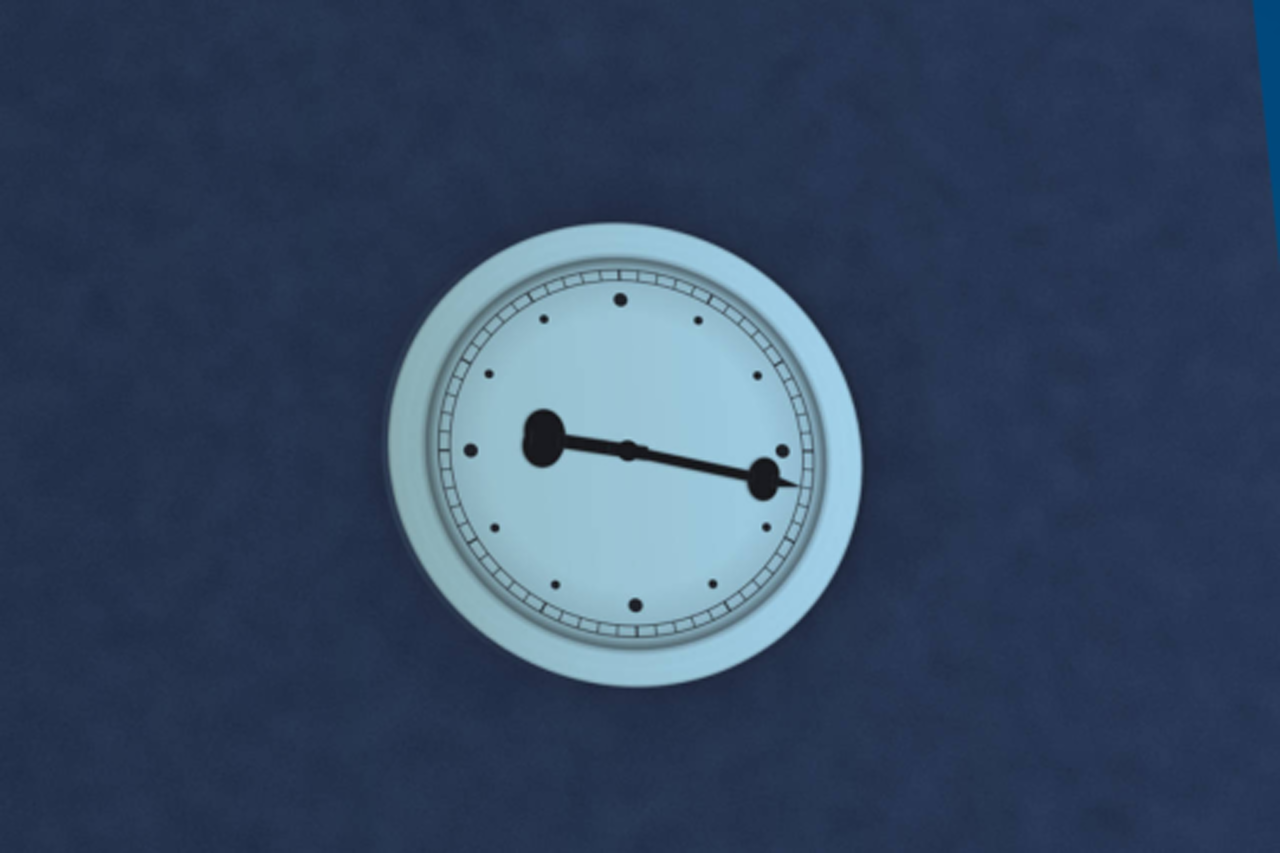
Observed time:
h=9 m=17
